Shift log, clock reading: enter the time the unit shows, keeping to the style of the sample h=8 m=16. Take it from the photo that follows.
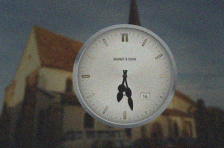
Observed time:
h=6 m=28
